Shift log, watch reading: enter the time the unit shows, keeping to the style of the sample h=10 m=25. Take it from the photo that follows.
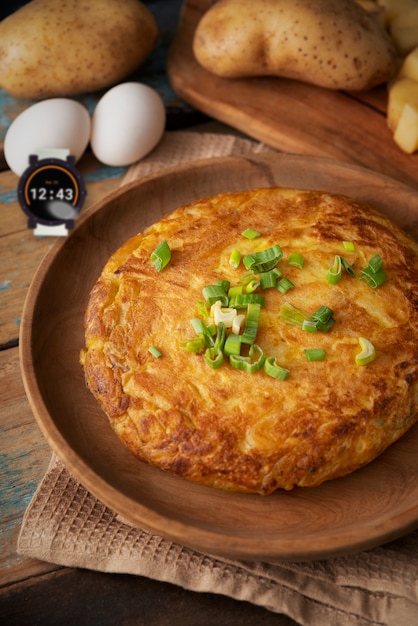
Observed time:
h=12 m=43
